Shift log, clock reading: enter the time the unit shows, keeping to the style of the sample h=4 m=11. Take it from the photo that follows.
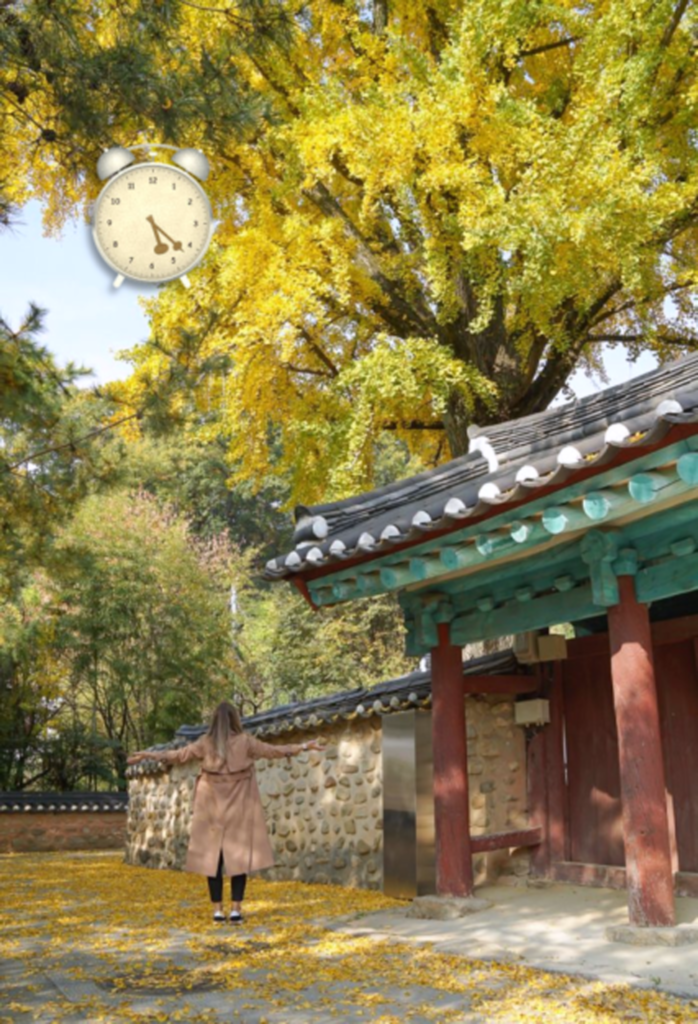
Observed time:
h=5 m=22
